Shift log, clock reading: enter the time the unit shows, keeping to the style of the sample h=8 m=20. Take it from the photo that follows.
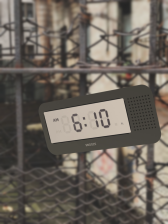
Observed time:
h=6 m=10
